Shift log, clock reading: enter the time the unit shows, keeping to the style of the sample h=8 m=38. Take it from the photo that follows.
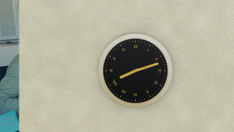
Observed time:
h=8 m=12
